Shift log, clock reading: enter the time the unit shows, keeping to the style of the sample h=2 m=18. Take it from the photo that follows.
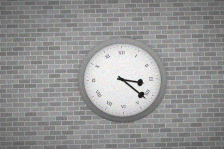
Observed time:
h=3 m=22
